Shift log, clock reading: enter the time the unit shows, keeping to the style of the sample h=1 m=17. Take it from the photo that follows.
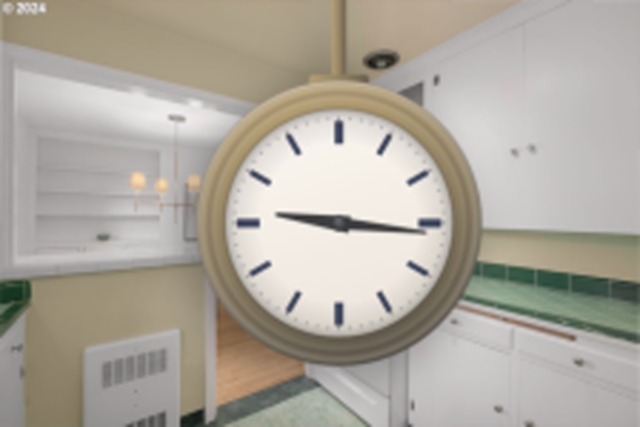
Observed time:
h=9 m=16
